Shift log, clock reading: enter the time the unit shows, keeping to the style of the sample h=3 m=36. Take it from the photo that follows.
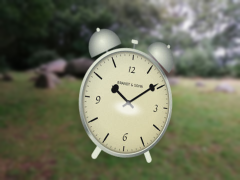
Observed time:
h=10 m=9
